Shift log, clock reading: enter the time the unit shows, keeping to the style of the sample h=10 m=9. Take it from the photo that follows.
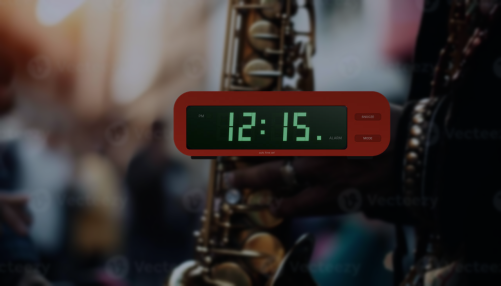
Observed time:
h=12 m=15
